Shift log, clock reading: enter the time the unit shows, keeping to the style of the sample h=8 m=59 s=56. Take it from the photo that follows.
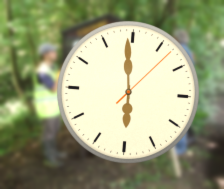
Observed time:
h=5 m=59 s=7
